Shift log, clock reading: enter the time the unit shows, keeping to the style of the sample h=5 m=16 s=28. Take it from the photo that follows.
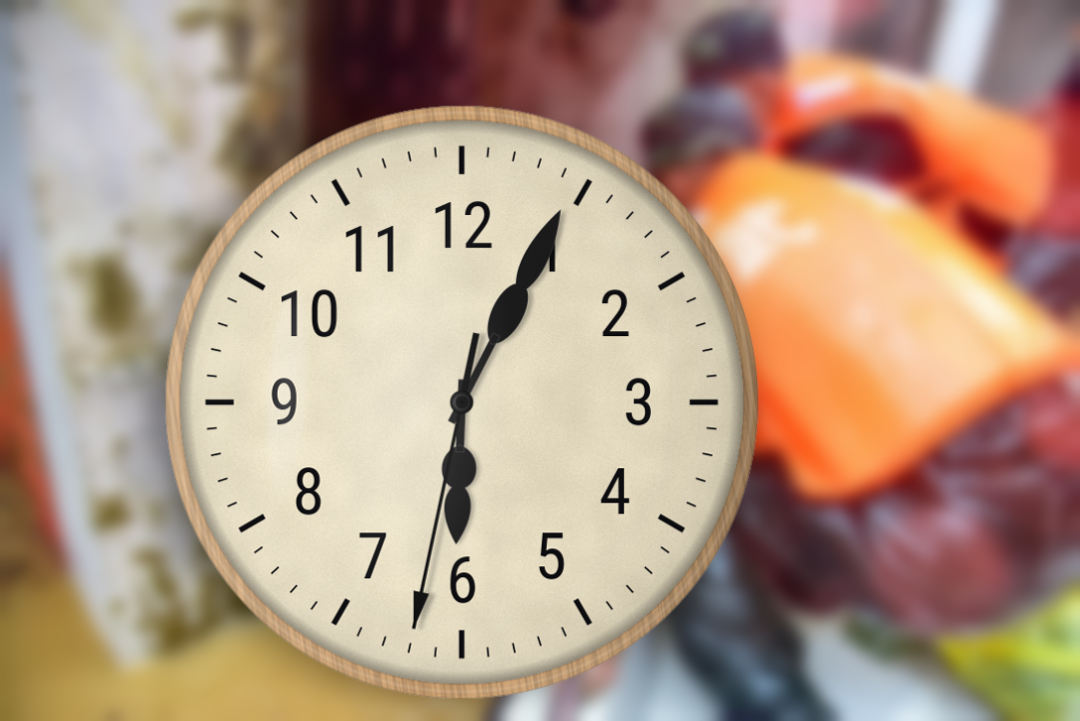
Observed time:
h=6 m=4 s=32
